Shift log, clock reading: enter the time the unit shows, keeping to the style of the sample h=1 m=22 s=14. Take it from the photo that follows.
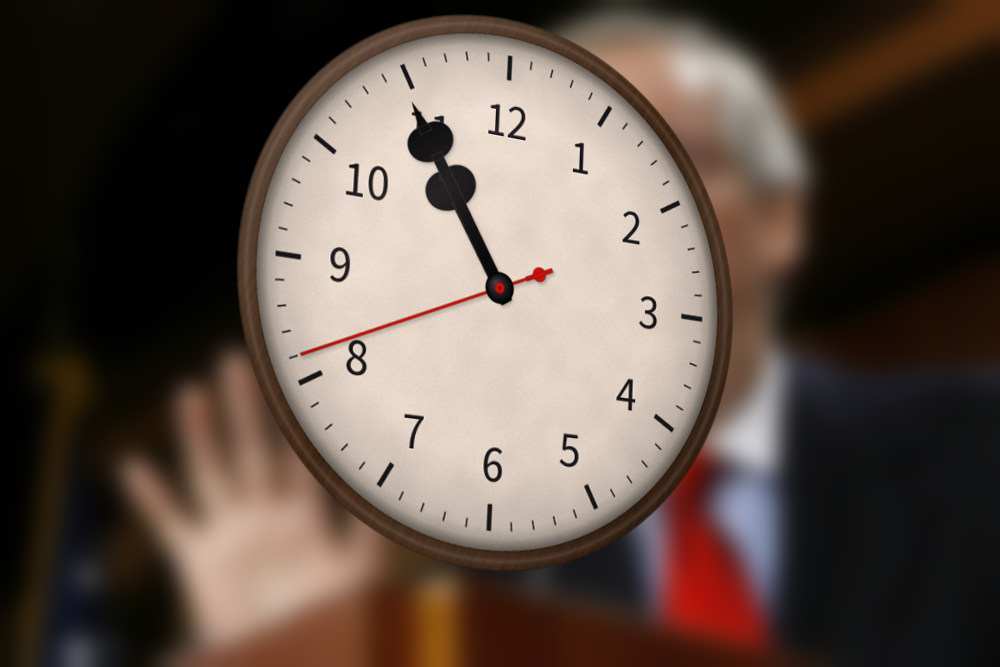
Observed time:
h=10 m=54 s=41
